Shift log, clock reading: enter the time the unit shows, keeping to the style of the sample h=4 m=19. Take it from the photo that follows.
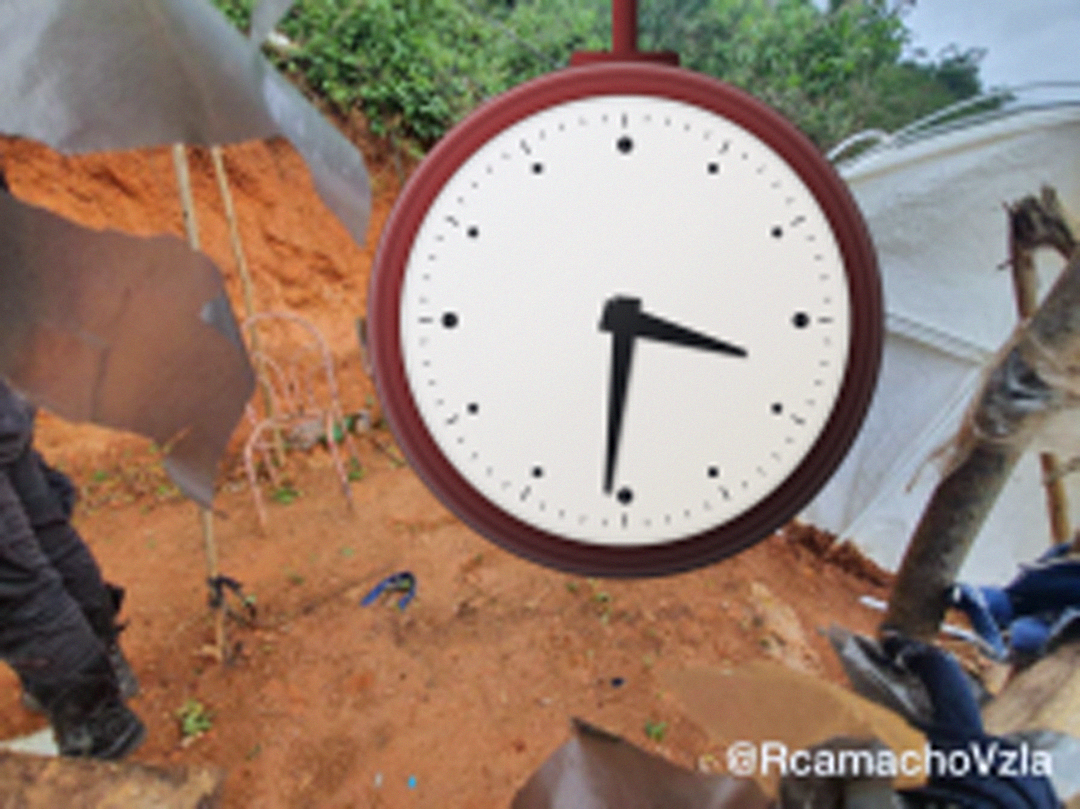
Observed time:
h=3 m=31
